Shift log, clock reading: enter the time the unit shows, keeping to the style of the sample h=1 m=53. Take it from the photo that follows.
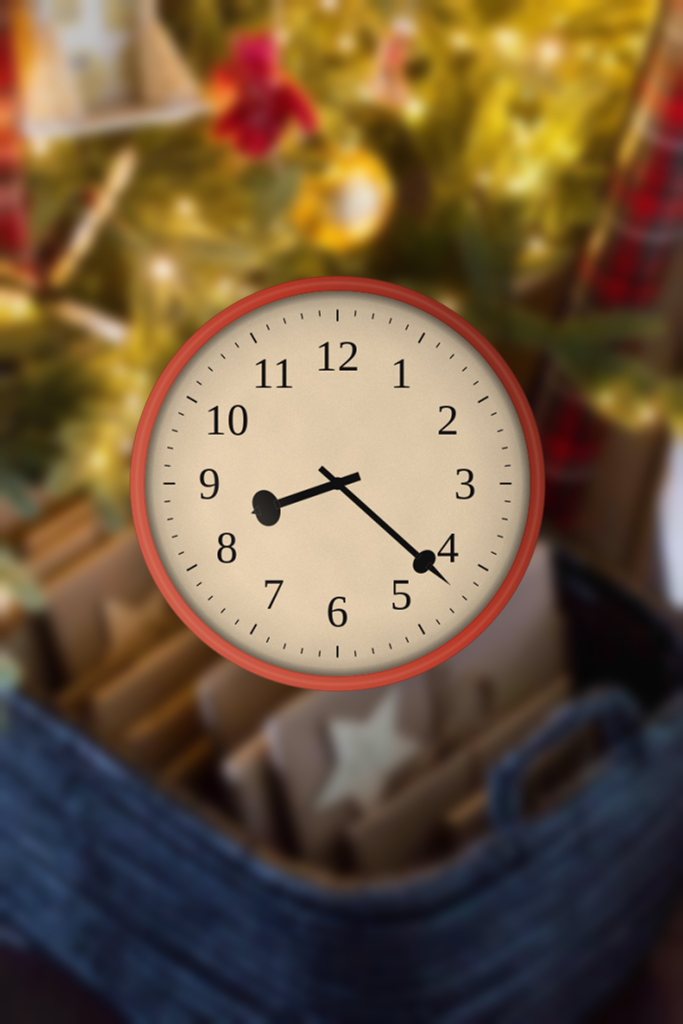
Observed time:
h=8 m=22
